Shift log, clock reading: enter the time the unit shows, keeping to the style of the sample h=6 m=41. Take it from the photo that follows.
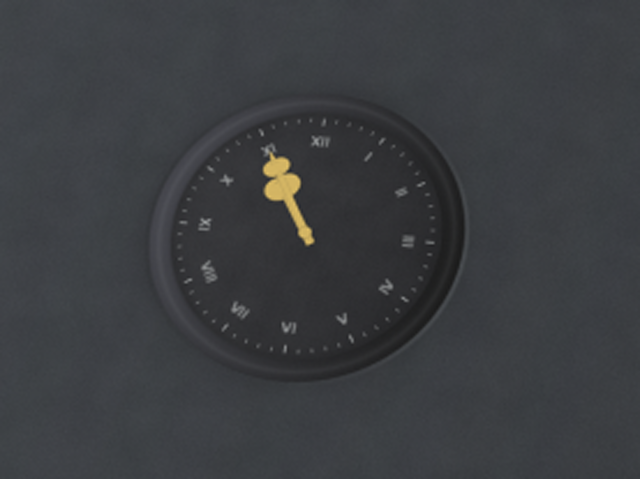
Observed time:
h=10 m=55
